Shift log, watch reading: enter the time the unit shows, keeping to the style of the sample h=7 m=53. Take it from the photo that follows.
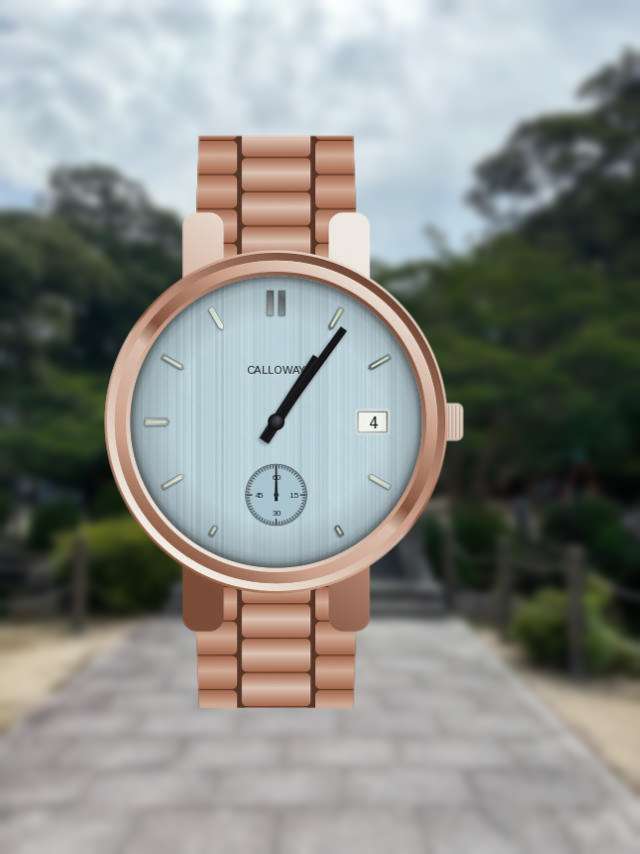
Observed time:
h=1 m=6
